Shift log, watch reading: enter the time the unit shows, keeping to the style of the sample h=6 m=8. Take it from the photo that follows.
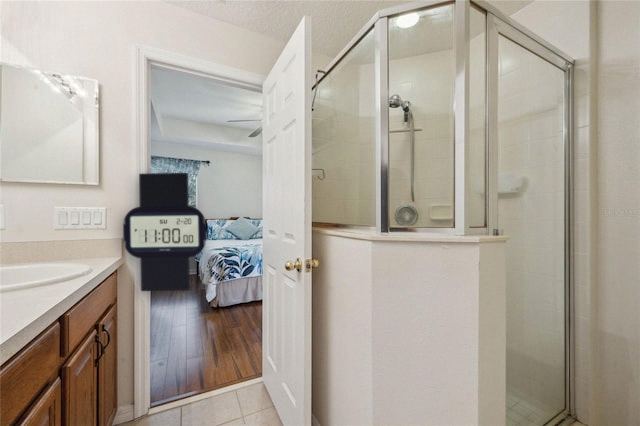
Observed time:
h=11 m=0
